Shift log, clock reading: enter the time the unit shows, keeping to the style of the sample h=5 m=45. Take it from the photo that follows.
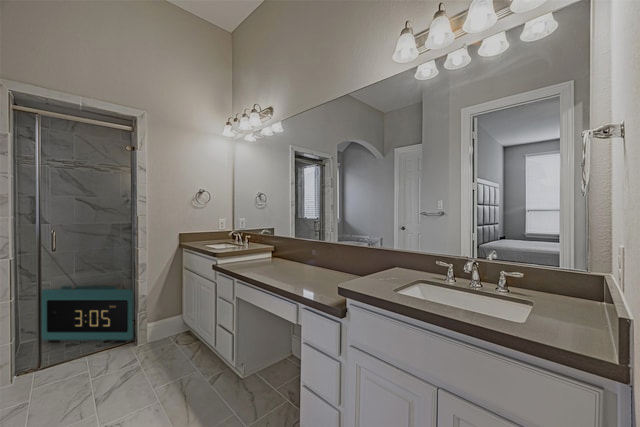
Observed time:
h=3 m=5
